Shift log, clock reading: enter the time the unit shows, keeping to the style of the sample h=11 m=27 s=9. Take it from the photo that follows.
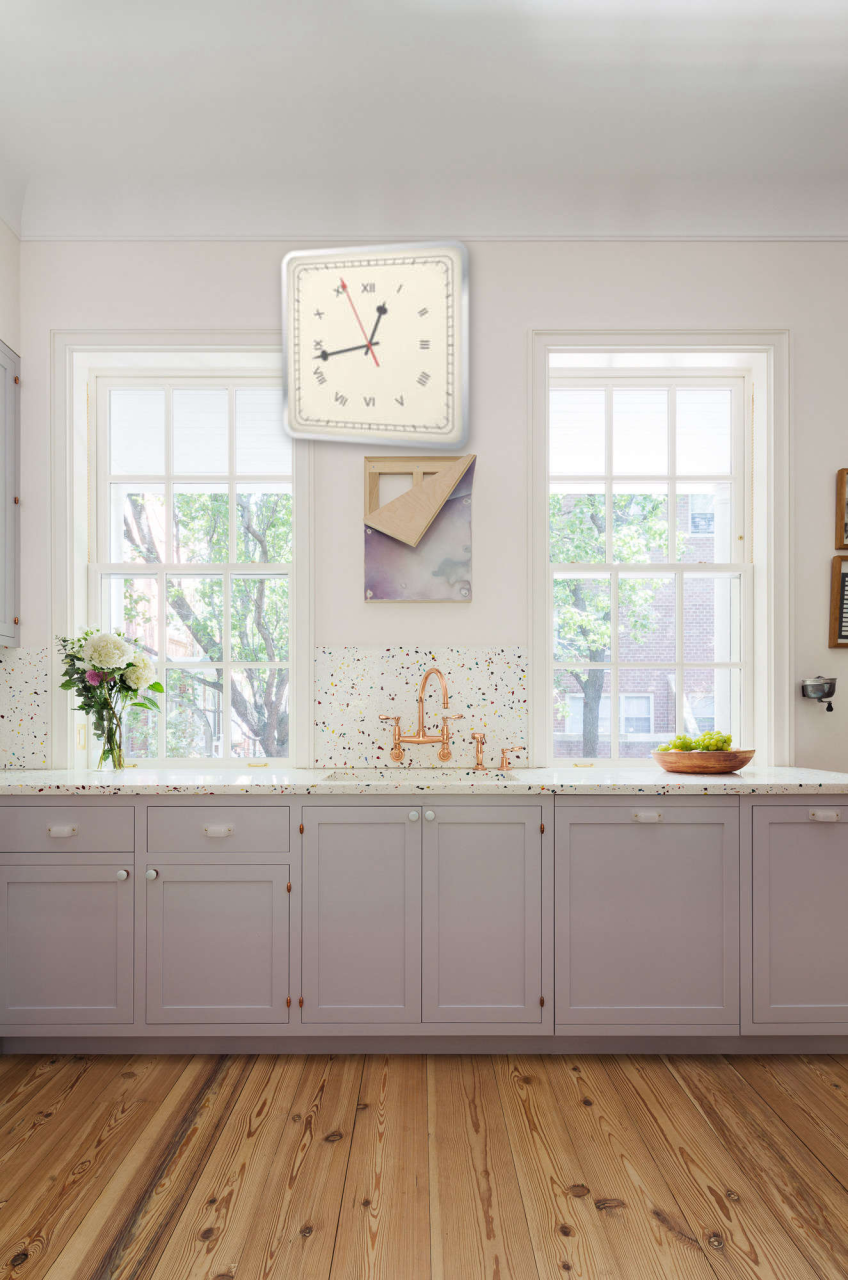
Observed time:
h=12 m=42 s=56
